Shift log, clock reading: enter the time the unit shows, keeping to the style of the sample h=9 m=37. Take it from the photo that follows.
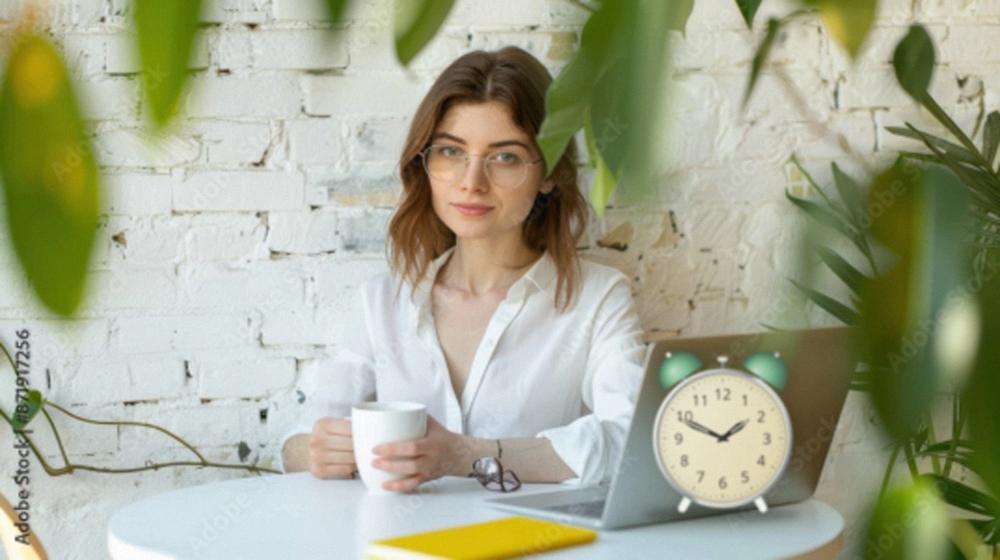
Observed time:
h=1 m=49
